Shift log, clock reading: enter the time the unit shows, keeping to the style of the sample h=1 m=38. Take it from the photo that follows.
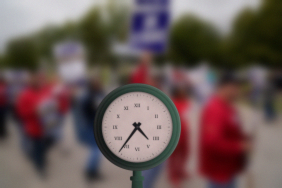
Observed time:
h=4 m=36
